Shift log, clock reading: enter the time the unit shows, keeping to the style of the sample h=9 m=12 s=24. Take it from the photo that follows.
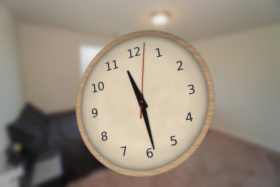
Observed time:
h=11 m=29 s=2
